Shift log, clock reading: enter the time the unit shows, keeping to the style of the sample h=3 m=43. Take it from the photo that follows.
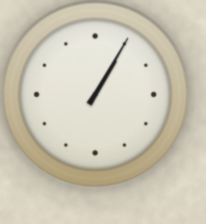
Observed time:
h=1 m=5
